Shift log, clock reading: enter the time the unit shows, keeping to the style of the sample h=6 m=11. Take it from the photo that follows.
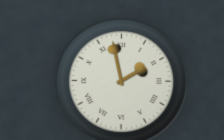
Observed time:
h=1 m=58
